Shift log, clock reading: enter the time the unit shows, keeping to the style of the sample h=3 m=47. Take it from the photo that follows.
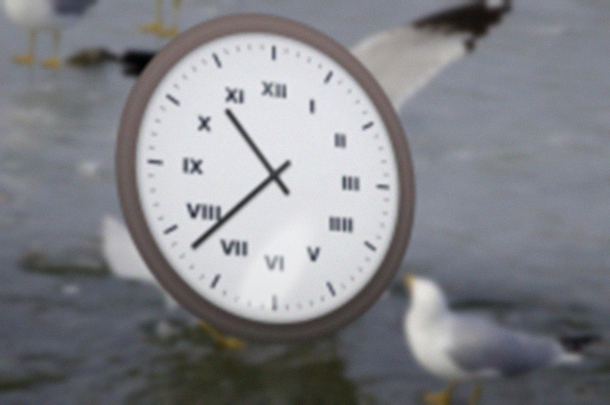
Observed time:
h=10 m=38
